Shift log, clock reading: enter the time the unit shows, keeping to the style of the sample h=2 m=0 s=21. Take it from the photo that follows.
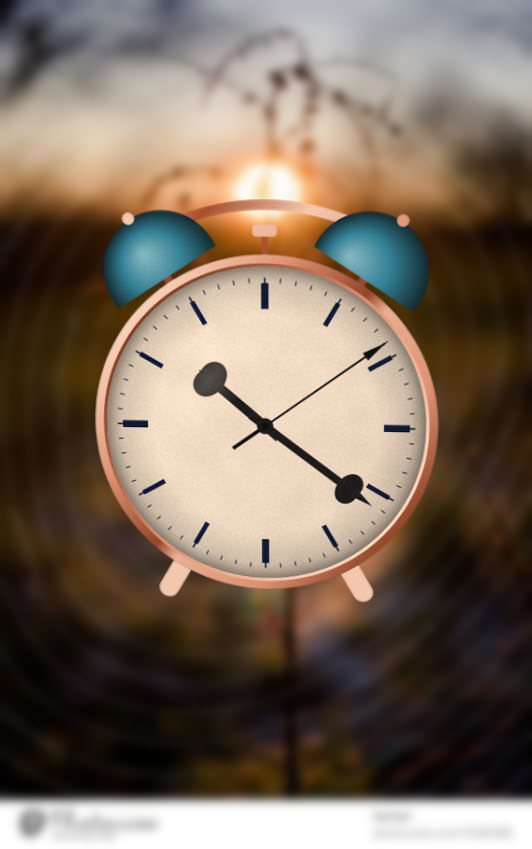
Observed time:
h=10 m=21 s=9
